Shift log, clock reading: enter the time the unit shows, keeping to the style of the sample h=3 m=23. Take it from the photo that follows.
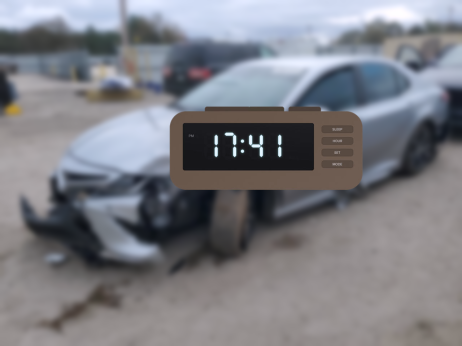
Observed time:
h=17 m=41
